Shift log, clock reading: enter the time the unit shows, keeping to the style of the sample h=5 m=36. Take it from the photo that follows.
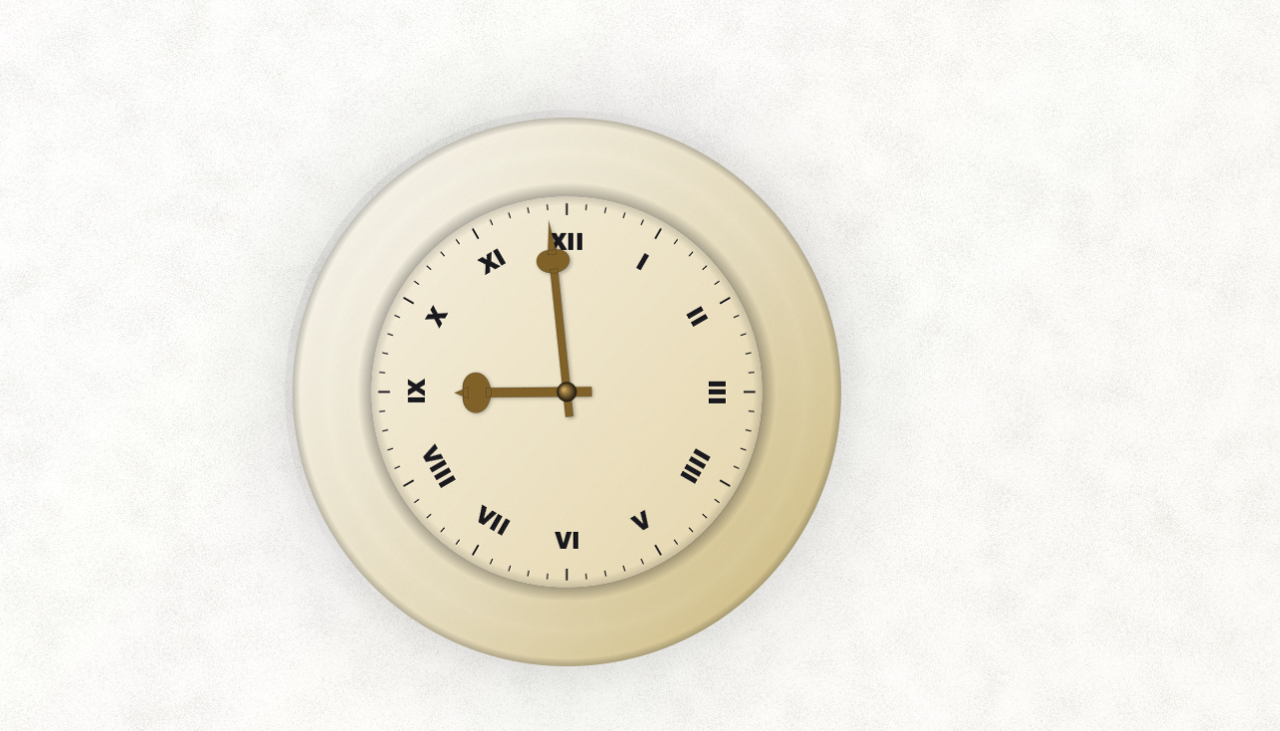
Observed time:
h=8 m=59
